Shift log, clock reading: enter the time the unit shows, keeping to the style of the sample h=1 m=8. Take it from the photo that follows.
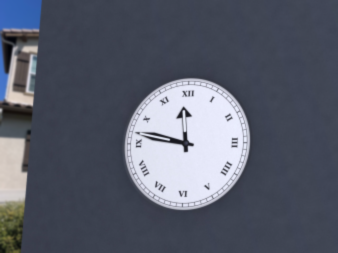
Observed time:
h=11 m=47
